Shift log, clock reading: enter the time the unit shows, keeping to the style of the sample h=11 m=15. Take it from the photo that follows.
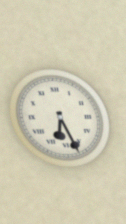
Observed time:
h=6 m=27
